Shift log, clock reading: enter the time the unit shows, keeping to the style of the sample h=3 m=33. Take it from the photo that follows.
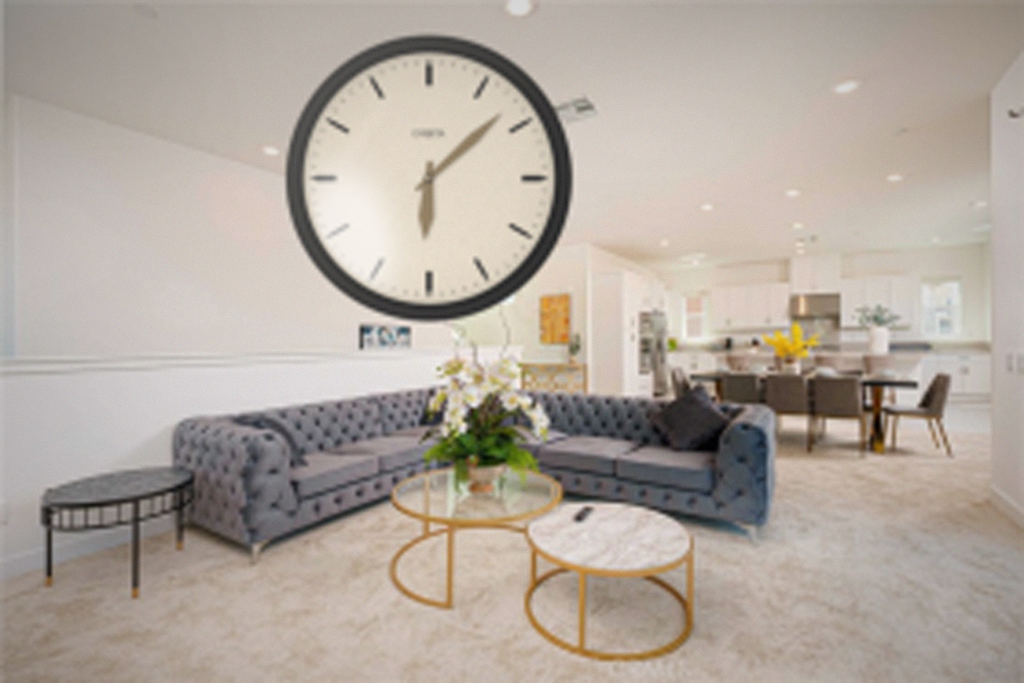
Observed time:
h=6 m=8
